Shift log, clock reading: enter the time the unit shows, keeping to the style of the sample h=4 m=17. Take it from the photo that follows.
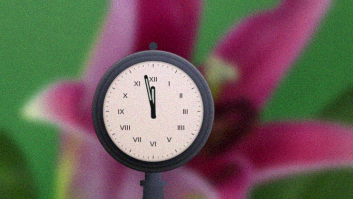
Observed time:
h=11 m=58
